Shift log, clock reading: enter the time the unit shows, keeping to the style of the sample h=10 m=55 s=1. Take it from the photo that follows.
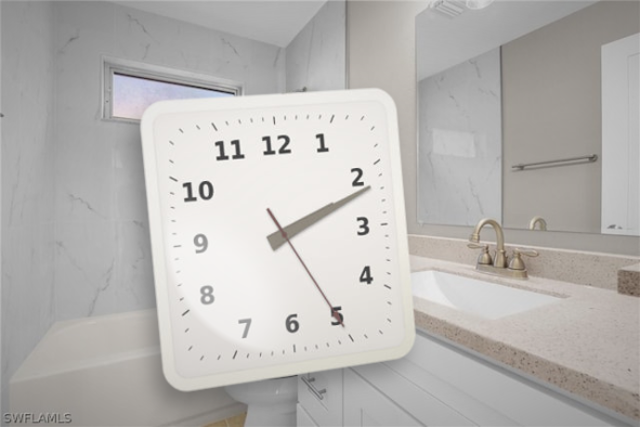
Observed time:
h=2 m=11 s=25
